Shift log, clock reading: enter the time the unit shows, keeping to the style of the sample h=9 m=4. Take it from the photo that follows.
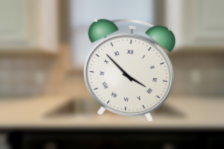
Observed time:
h=3 m=52
